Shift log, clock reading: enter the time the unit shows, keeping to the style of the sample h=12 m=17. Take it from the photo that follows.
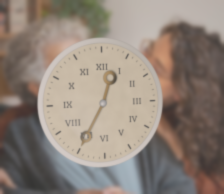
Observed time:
h=12 m=35
